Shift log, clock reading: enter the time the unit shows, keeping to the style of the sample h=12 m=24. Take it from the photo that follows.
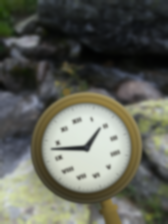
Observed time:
h=1 m=48
